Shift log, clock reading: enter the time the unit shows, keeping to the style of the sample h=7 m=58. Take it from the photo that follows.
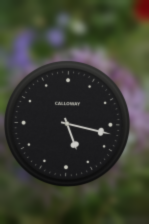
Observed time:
h=5 m=17
